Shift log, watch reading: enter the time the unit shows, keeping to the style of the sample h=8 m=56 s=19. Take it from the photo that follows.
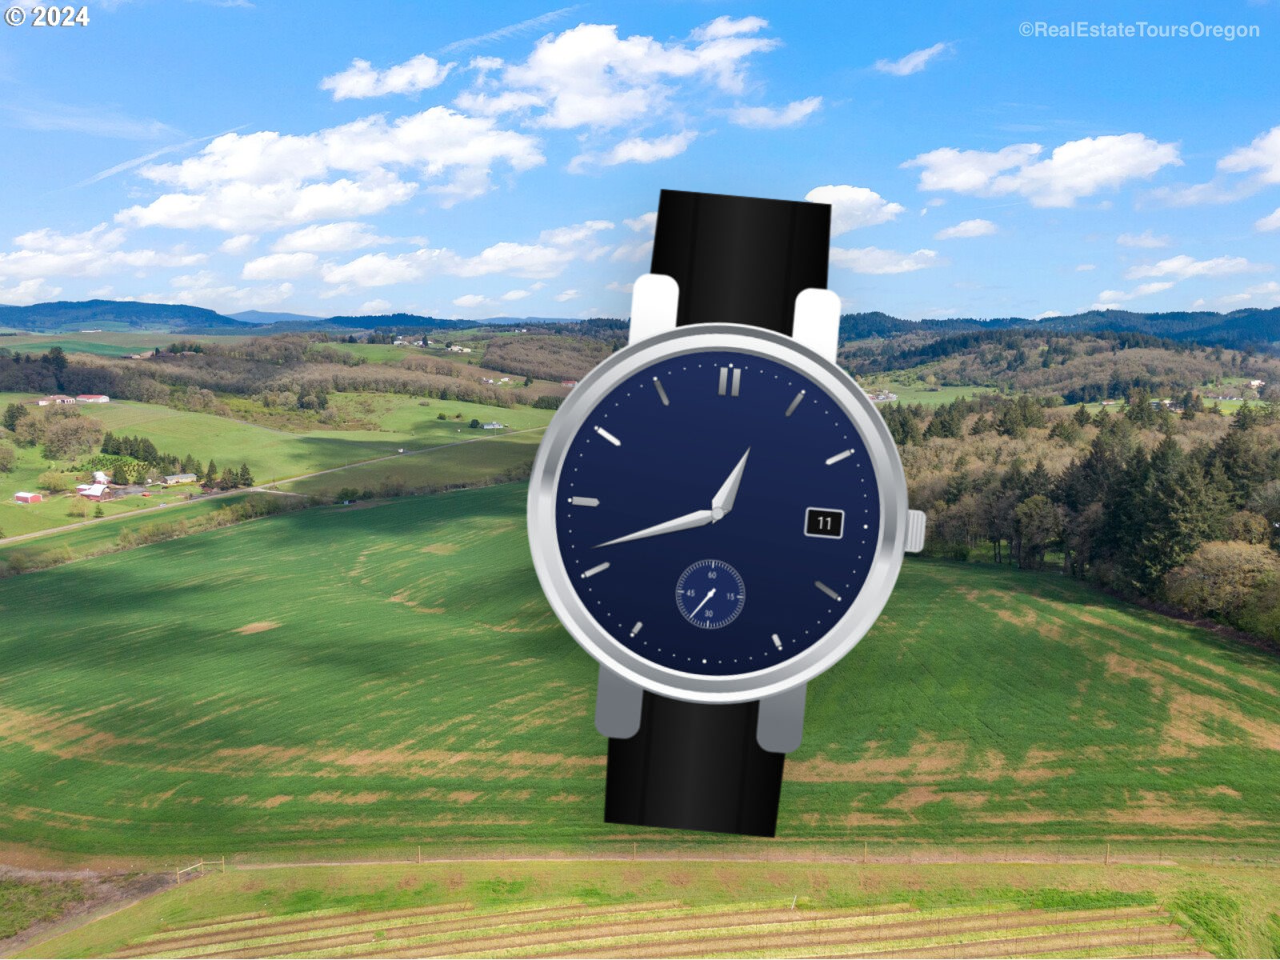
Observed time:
h=12 m=41 s=36
